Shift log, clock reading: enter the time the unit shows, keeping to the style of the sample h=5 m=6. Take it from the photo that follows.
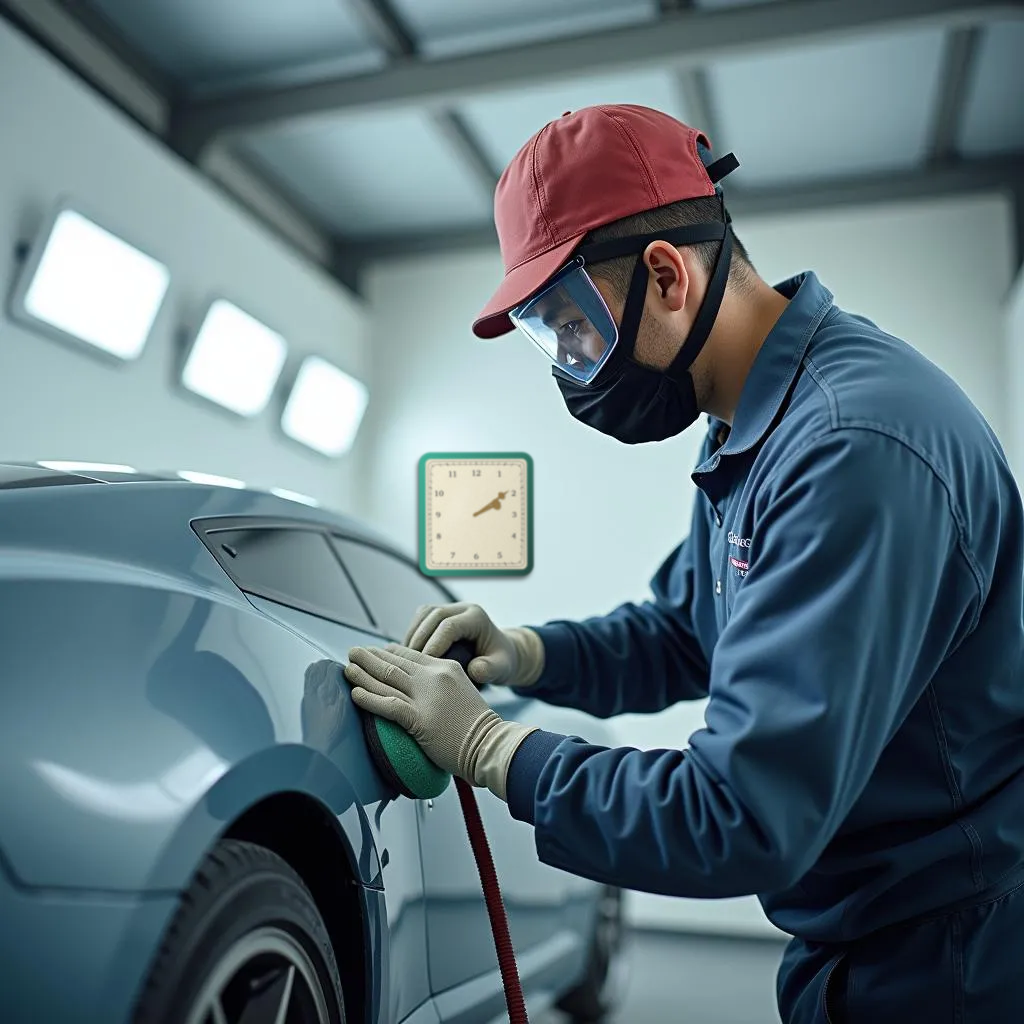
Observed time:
h=2 m=9
